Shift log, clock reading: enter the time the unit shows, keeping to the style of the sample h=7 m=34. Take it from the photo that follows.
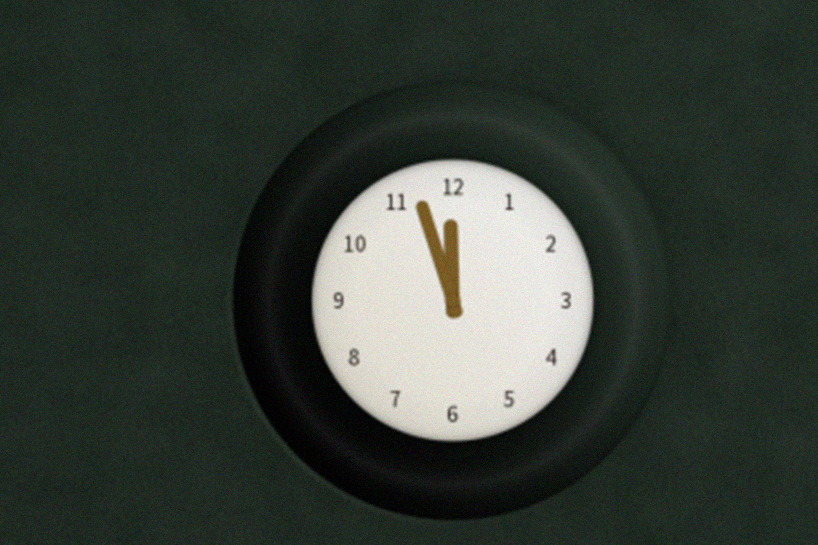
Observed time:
h=11 m=57
